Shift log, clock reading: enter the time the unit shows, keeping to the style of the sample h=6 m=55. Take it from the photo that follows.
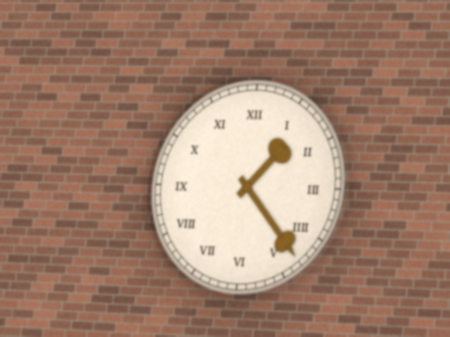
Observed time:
h=1 m=23
